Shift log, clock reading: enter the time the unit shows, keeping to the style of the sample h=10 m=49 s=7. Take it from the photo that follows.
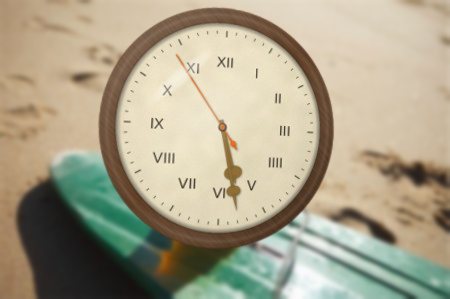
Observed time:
h=5 m=27 s=54
